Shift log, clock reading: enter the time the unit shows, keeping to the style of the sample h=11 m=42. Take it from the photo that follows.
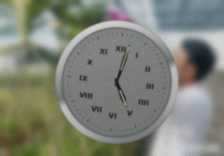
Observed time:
h=5 m=2
